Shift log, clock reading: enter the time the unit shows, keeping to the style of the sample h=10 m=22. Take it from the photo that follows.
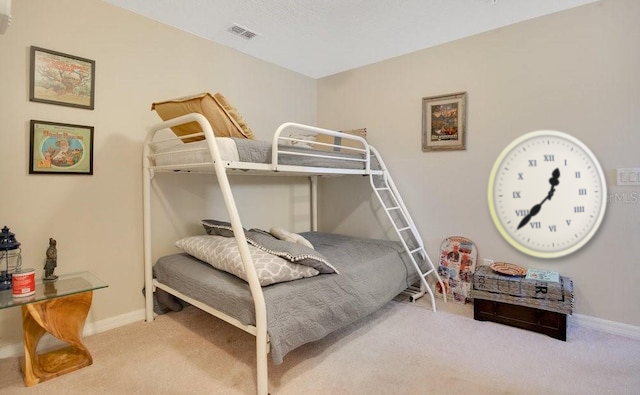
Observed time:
h=12 m=38
